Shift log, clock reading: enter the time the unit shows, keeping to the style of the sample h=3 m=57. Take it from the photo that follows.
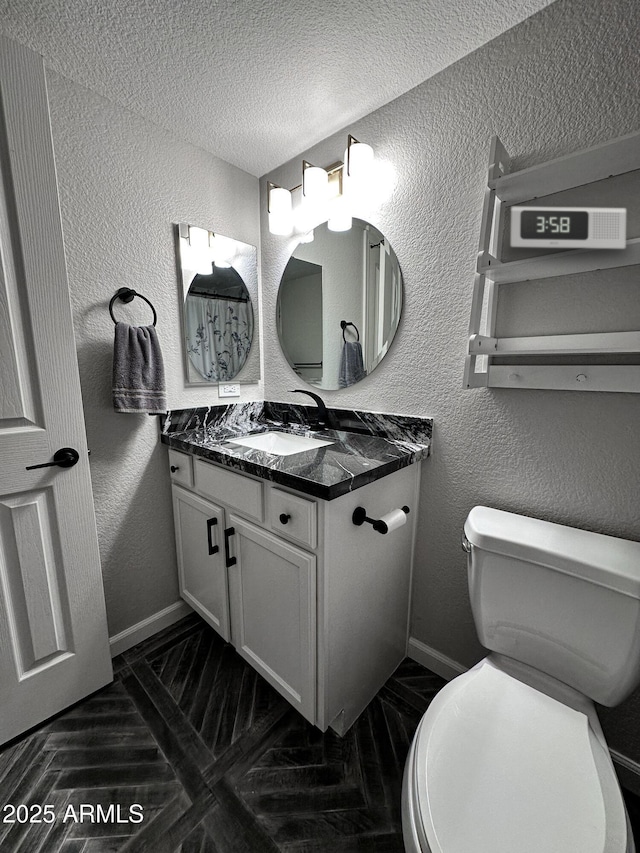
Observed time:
h=3 m=58
